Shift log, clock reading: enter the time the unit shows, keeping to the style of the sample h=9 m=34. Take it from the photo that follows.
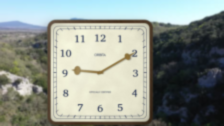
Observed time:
h=9 m=10
